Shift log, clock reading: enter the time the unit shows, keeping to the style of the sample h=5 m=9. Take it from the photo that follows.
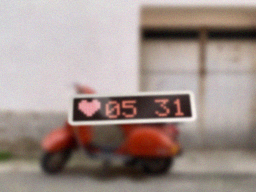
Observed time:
h=5 m=31
